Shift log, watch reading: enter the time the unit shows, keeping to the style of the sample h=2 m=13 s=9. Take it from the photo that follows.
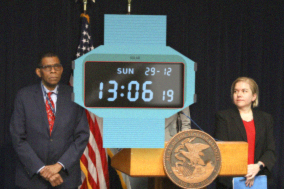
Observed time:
h=13 m=6 s=19
